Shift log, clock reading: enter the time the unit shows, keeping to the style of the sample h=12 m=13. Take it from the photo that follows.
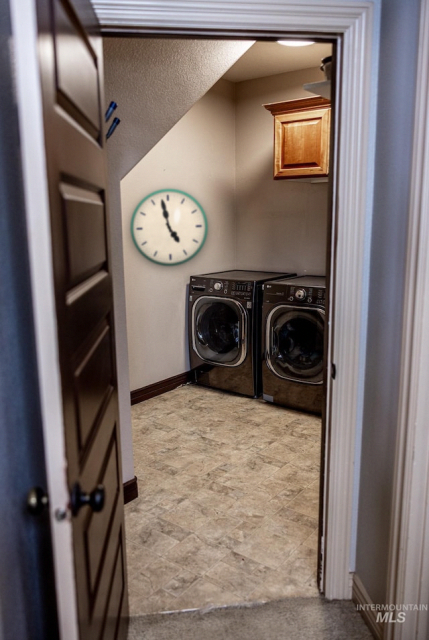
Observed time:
h=4 m=58
